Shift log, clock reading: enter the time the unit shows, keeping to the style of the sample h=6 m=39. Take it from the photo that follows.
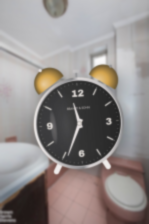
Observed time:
h=11 m=34
